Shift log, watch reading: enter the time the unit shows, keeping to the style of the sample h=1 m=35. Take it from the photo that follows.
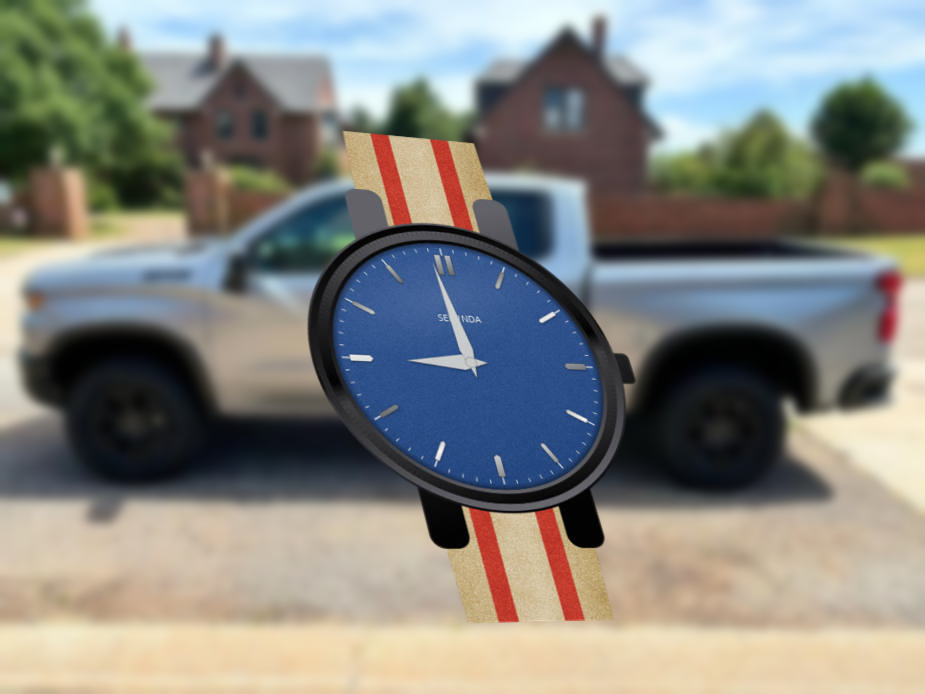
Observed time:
h=8 m=59
